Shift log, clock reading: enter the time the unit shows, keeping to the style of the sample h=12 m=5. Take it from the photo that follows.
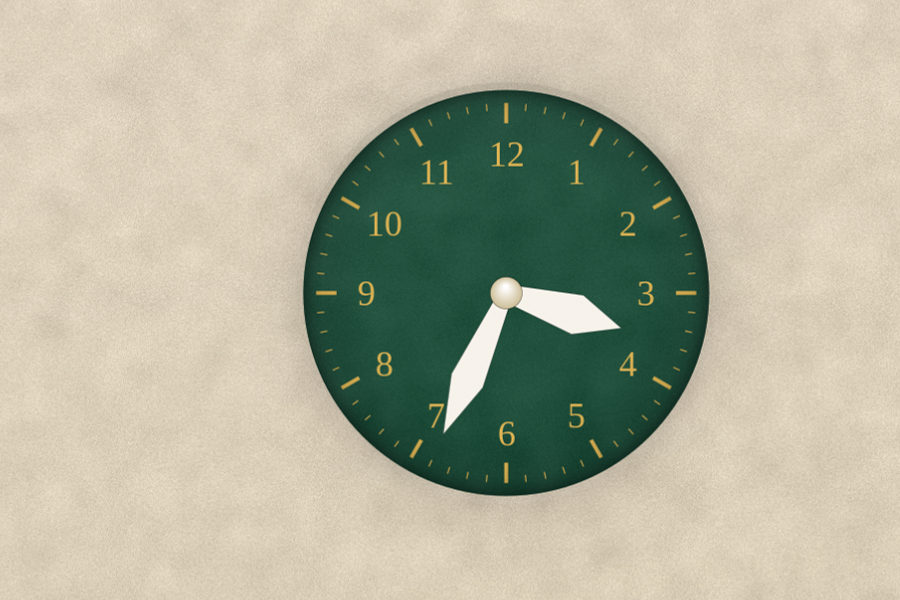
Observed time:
h=3 m=34
